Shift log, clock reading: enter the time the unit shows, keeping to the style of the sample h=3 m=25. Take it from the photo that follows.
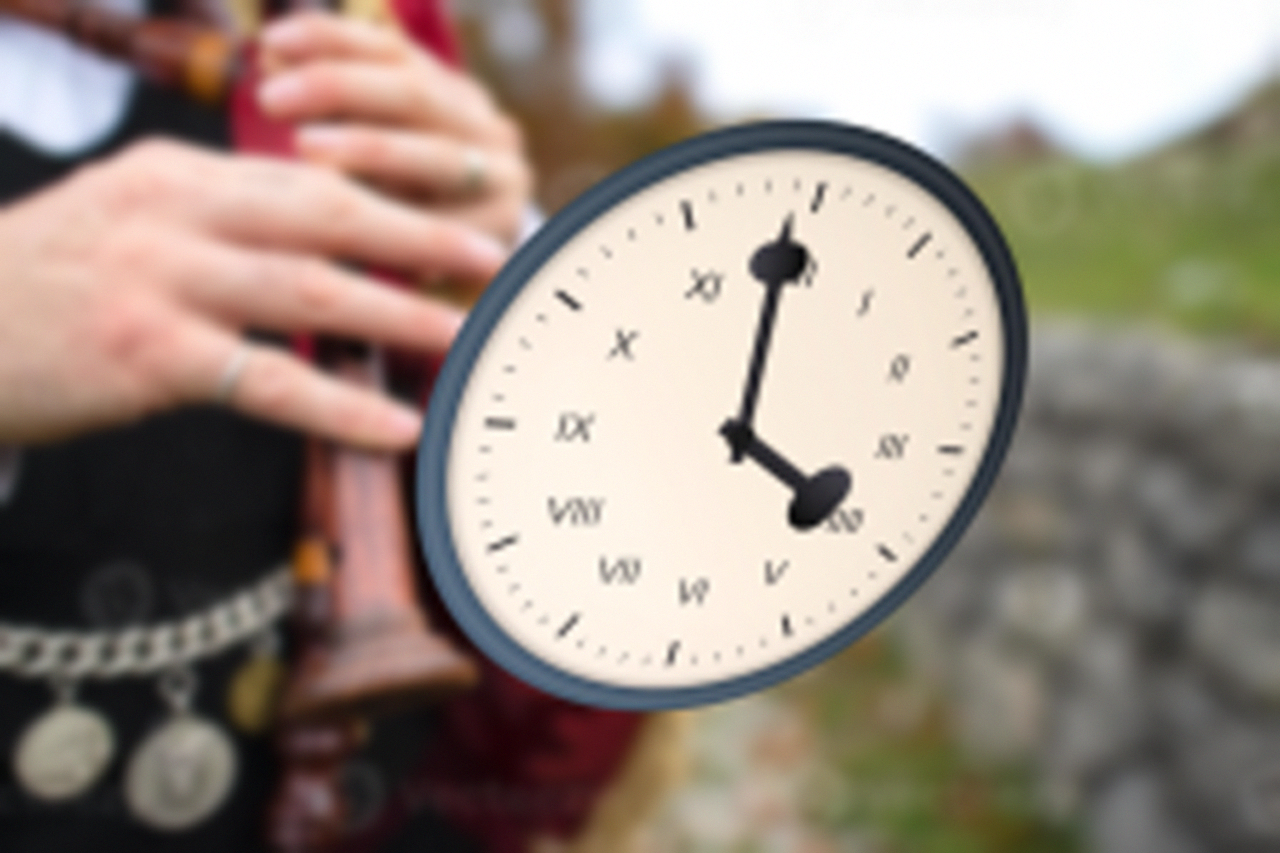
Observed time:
h=3 m=59
